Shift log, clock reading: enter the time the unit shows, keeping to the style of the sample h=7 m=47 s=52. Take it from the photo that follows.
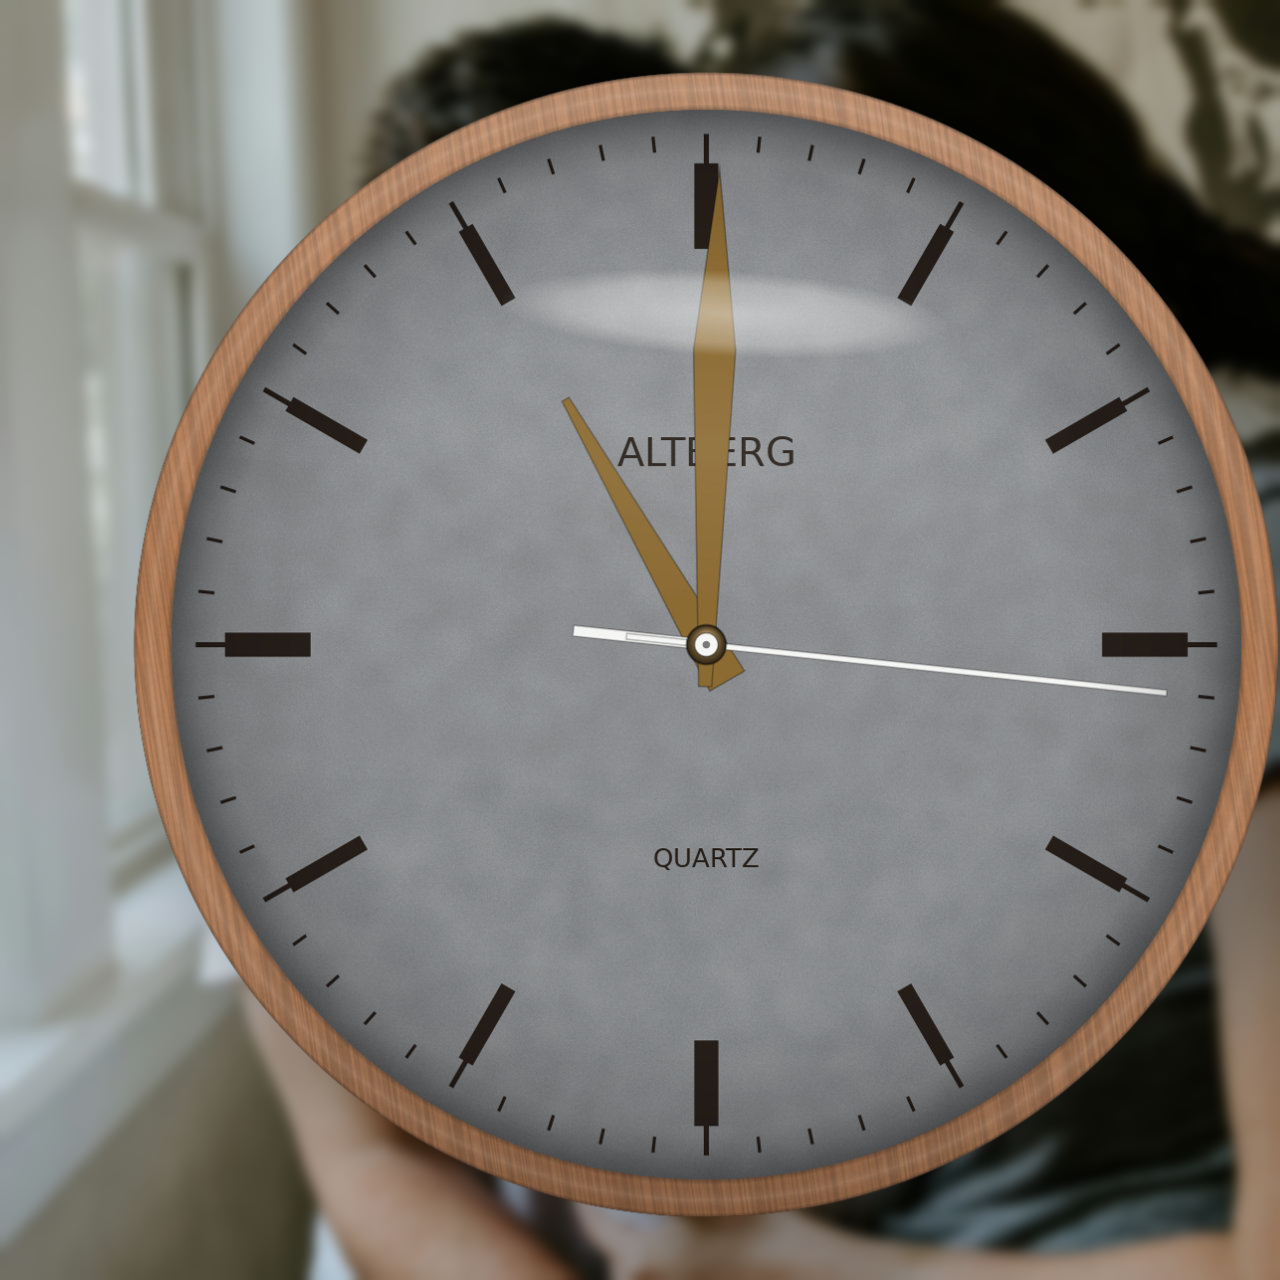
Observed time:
h=11 m=0 s=16
